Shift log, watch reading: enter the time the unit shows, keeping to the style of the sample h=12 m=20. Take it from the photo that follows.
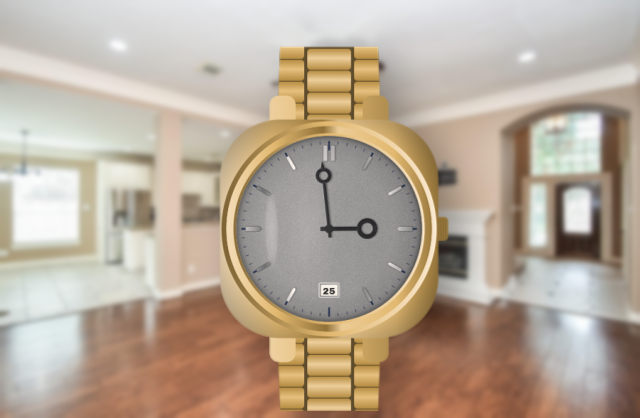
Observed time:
h=2 m=59
